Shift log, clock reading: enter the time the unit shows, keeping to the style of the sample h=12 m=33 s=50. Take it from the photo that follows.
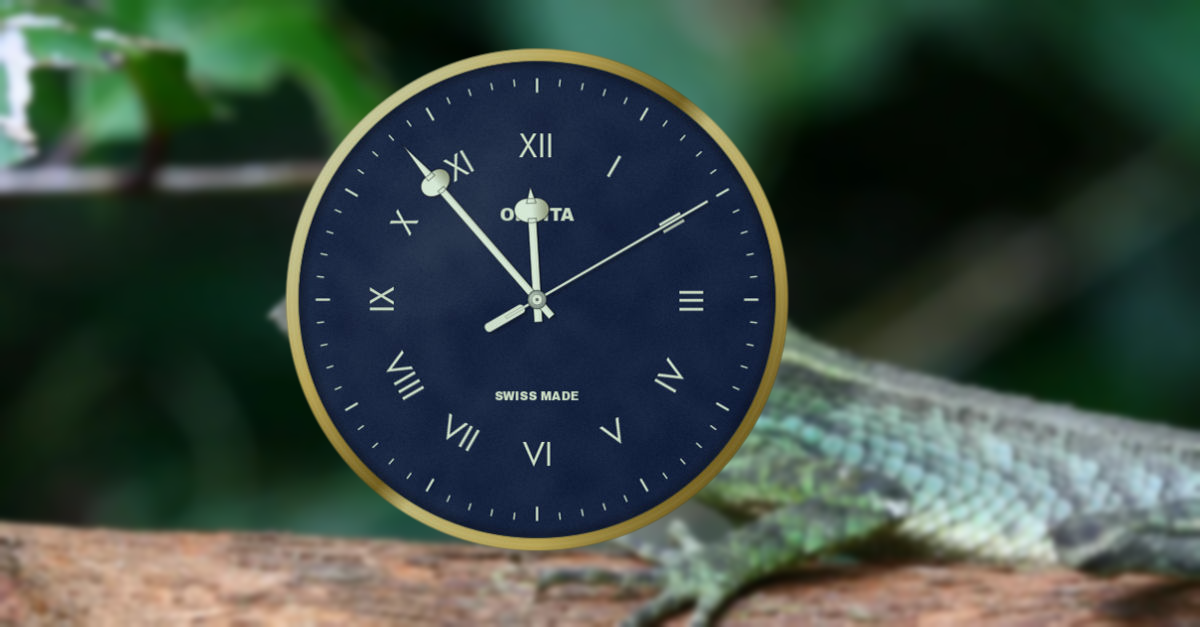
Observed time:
h=11 m=53 s=10
